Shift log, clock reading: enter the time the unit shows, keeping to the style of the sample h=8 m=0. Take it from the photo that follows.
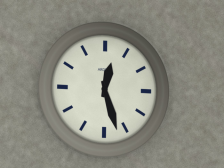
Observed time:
h=12 m=27
